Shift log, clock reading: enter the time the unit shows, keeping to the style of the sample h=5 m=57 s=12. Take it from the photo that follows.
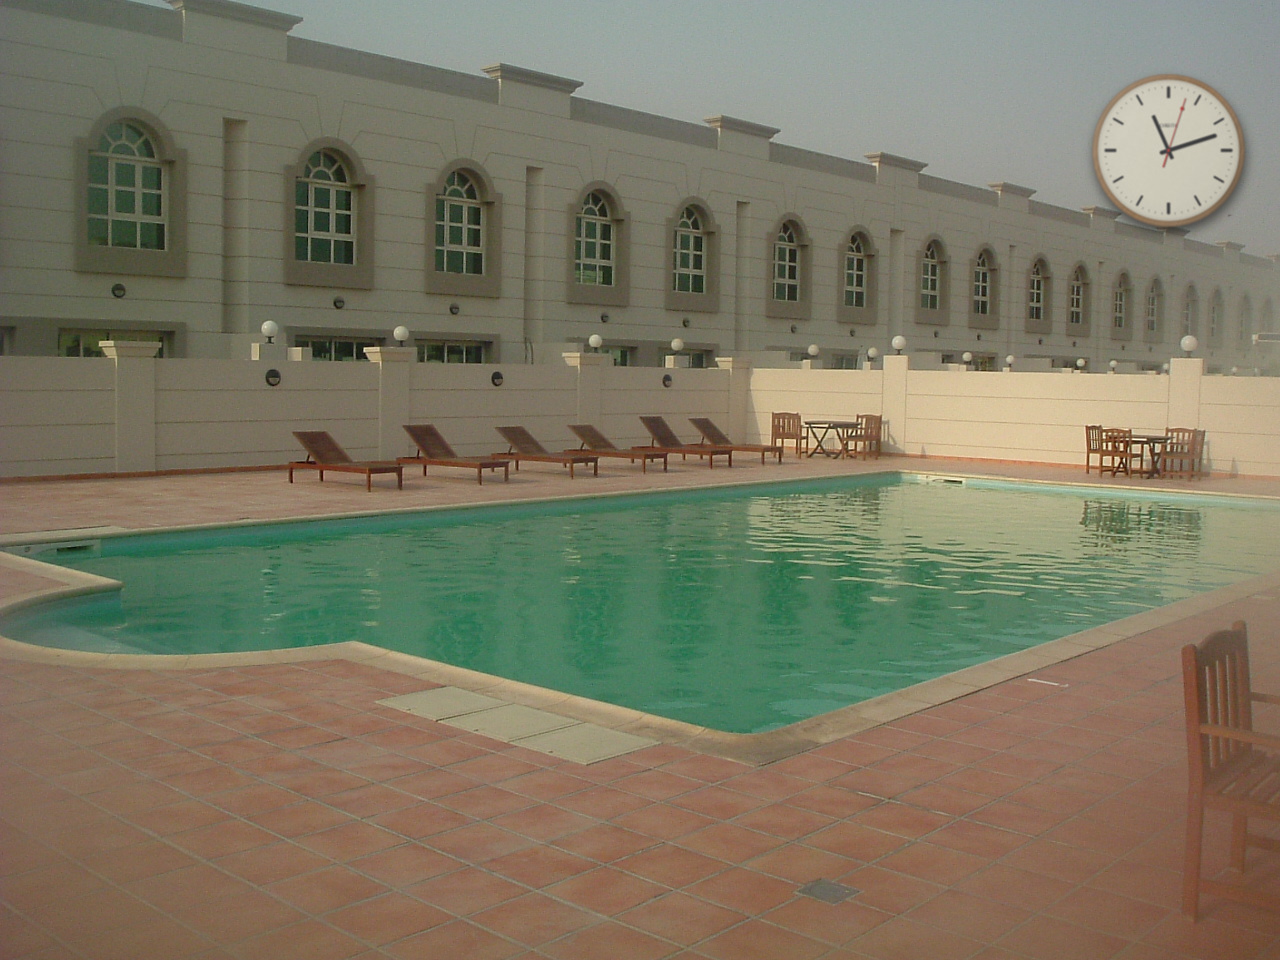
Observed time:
h=11 m=12 s=3
